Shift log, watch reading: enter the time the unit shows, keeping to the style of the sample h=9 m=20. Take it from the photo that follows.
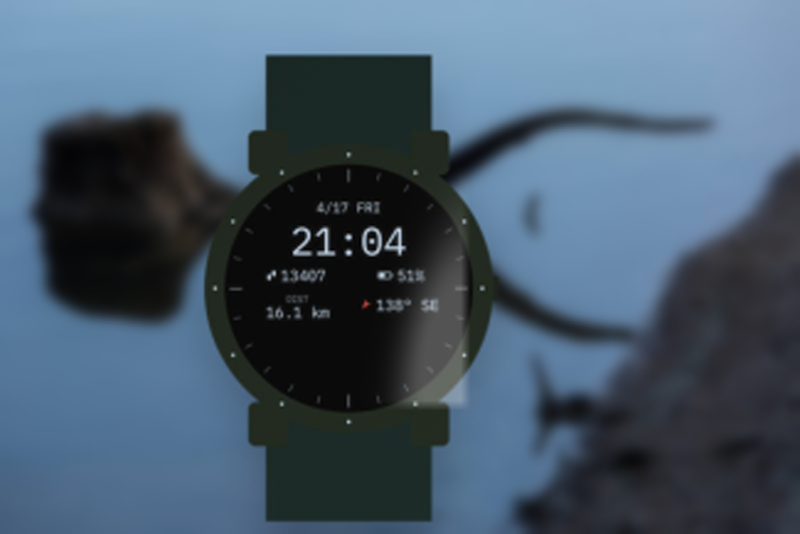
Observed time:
h=21 m=4
